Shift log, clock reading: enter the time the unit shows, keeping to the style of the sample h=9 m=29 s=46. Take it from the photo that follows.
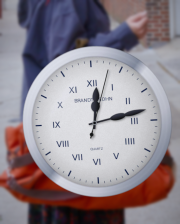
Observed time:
h=12 m=13 s=3
